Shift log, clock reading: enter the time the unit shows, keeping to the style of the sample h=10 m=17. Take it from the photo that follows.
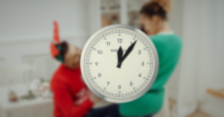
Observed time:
h=12 m=6
